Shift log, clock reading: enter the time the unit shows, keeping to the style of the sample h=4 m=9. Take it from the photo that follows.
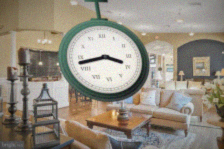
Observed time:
h=3 m=43
